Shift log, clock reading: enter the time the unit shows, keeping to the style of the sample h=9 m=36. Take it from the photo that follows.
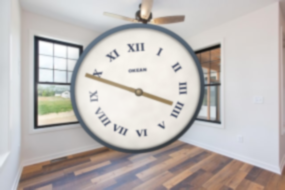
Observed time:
h=3 m=49
